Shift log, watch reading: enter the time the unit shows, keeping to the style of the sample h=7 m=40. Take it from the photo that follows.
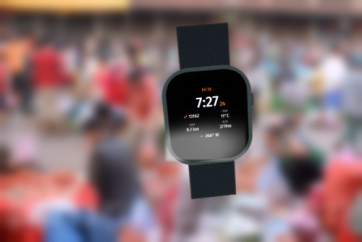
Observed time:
h=7 m=27
